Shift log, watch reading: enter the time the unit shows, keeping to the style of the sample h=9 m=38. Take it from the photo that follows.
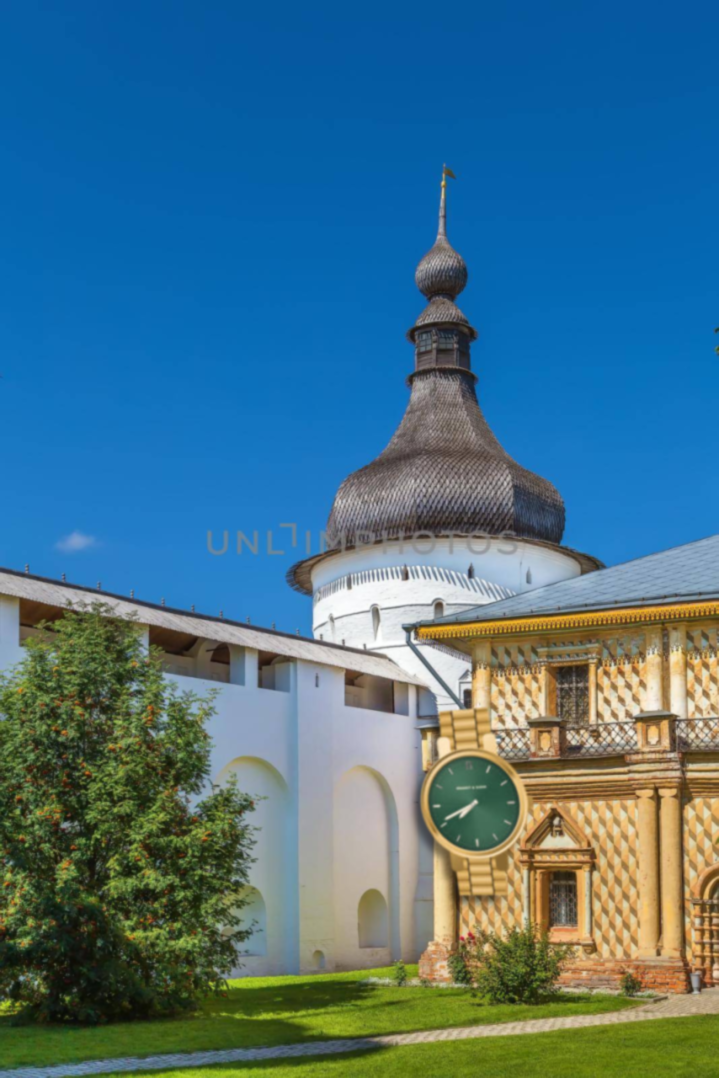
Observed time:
h=7 m=41
